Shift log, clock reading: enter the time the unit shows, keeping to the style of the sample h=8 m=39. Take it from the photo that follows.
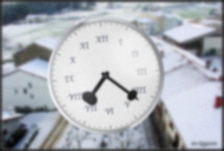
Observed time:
h=7 m=22
